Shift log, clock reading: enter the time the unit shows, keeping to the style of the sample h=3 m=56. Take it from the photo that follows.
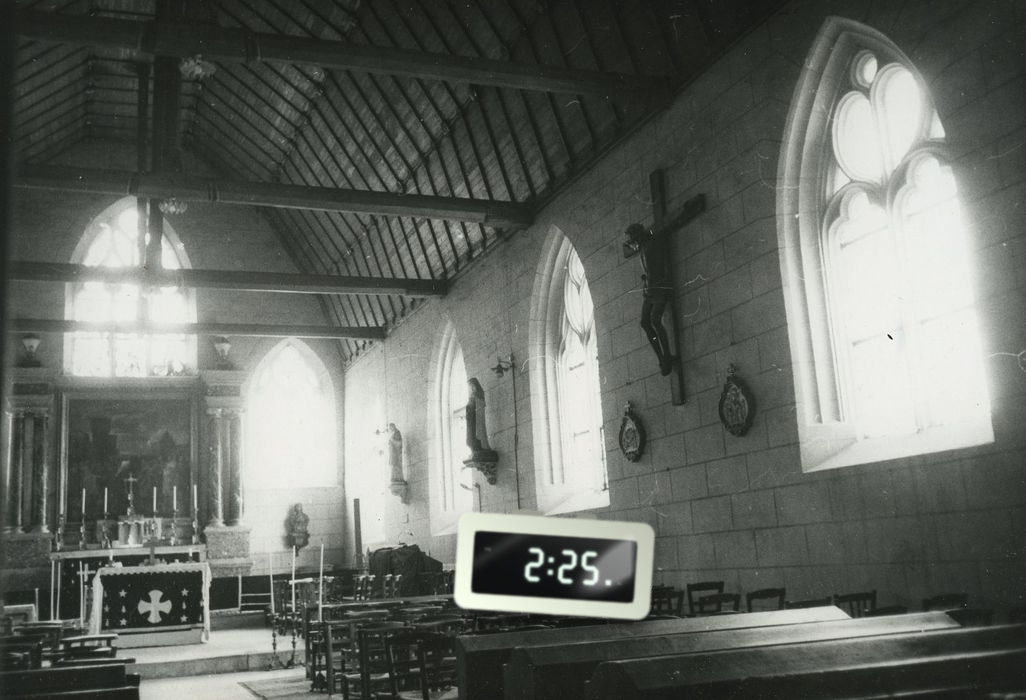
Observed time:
h=2 m=25
